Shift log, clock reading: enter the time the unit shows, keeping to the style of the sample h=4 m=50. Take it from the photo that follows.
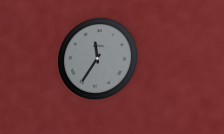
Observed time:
h=11 m=35
